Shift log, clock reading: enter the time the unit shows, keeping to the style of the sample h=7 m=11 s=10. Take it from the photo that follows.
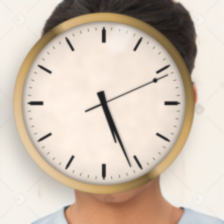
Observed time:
h=5 m=26 s=11
